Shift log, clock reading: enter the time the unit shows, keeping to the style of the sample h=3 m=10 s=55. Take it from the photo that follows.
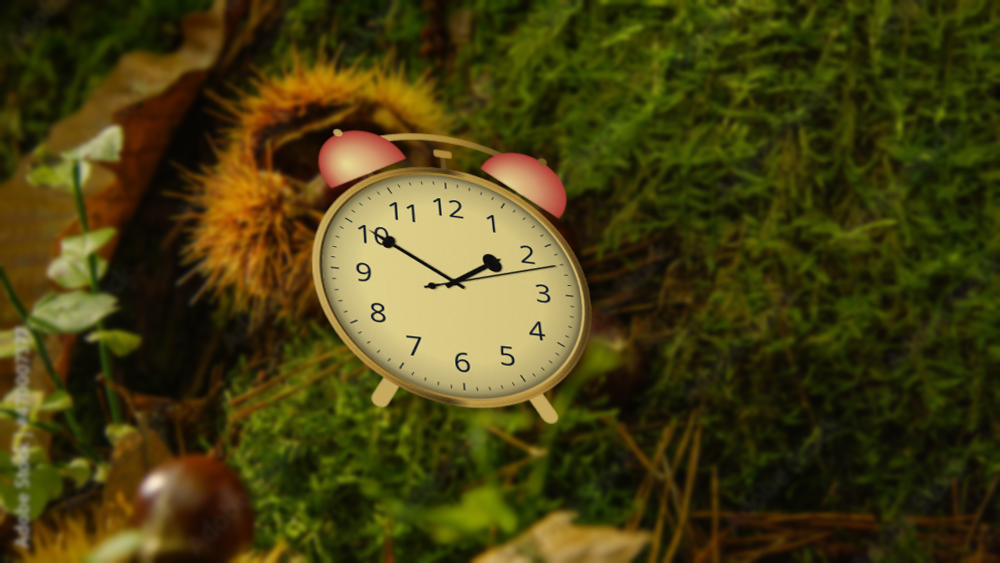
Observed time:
h=1 m=50 s=12
